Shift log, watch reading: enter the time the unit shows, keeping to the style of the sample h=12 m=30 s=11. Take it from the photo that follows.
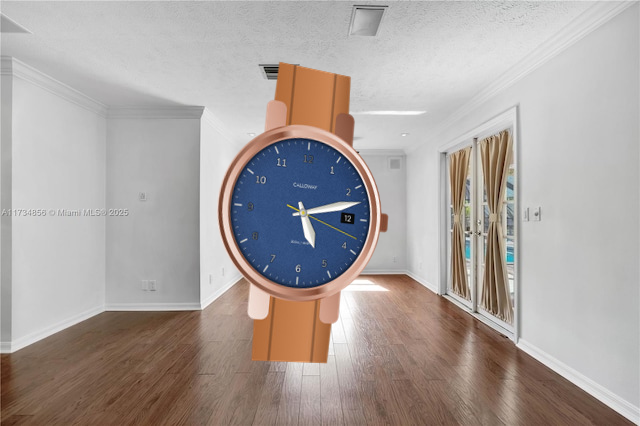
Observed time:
h=5 m=12 s=18
